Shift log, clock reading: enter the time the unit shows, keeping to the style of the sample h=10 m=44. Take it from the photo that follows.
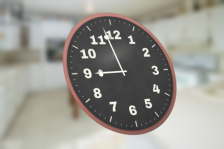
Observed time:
h=8 m=58
